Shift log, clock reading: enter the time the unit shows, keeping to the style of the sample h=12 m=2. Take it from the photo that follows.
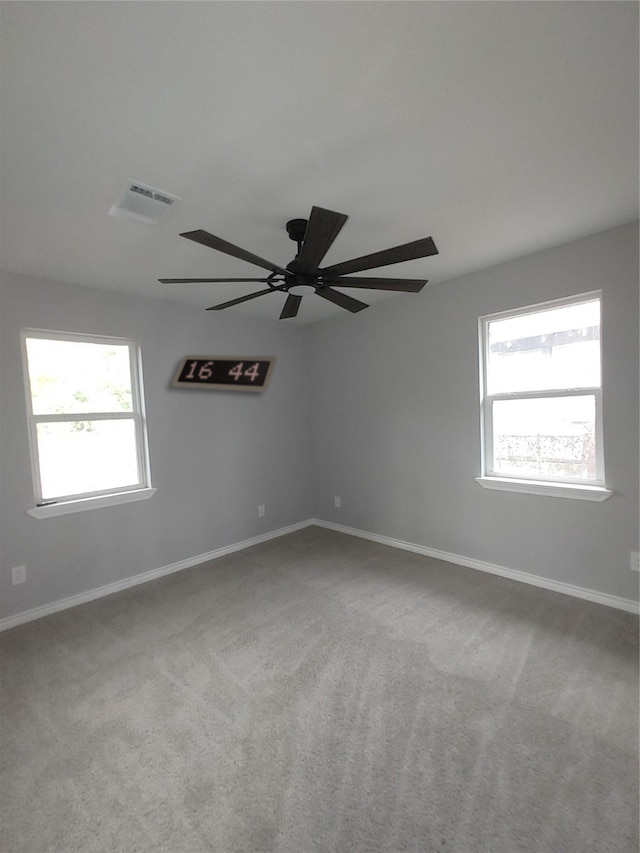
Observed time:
h=16 m=44
